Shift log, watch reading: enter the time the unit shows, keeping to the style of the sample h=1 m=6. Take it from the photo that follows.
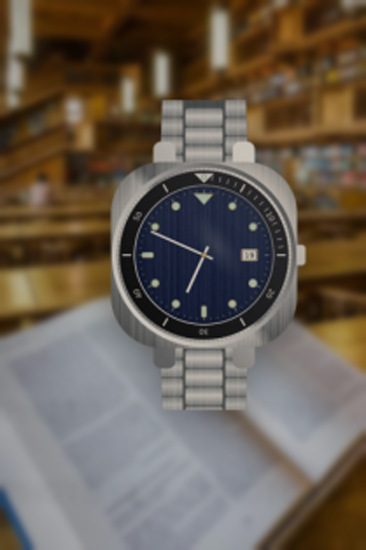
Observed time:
h=6 m=49
